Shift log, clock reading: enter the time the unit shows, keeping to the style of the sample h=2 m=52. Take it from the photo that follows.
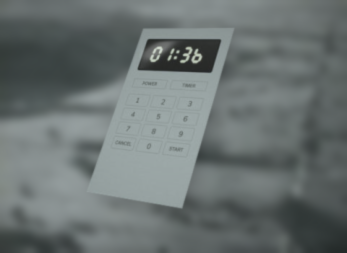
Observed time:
h=1 m=36
